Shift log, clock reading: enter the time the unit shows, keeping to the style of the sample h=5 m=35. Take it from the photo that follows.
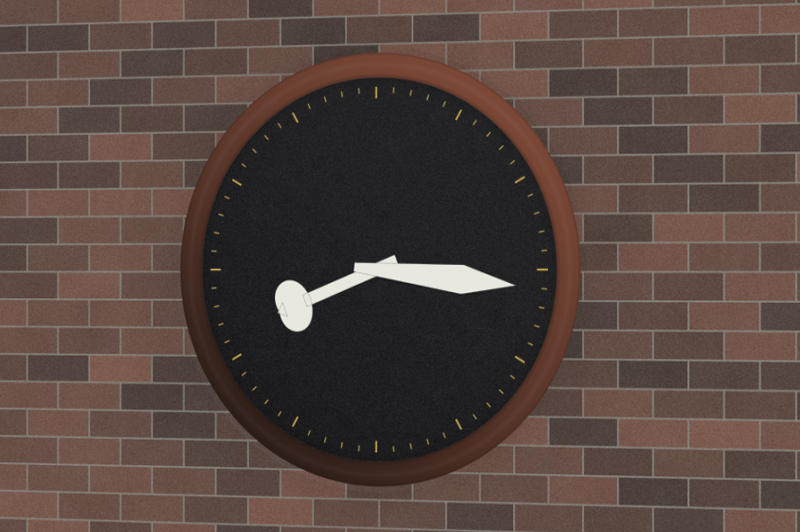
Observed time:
h=8 m=16
